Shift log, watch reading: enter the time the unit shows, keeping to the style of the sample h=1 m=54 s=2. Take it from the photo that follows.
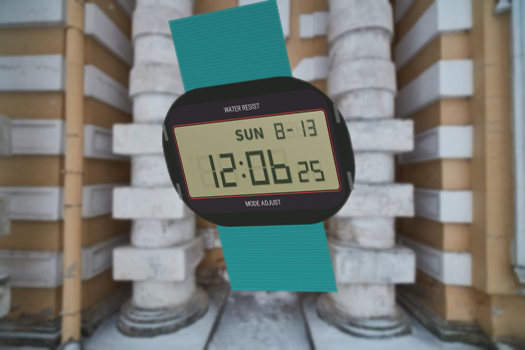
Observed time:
h=12 m=6 s=25
